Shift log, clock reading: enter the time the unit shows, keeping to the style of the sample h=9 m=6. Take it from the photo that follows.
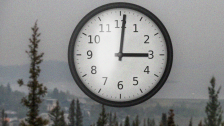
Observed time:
h=3 m=1
